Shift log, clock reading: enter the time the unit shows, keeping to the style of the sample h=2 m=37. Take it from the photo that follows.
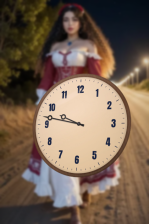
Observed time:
h=9 m=47
